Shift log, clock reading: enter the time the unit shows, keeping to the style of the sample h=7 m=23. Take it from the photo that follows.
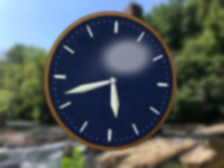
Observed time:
h=5 m=42
